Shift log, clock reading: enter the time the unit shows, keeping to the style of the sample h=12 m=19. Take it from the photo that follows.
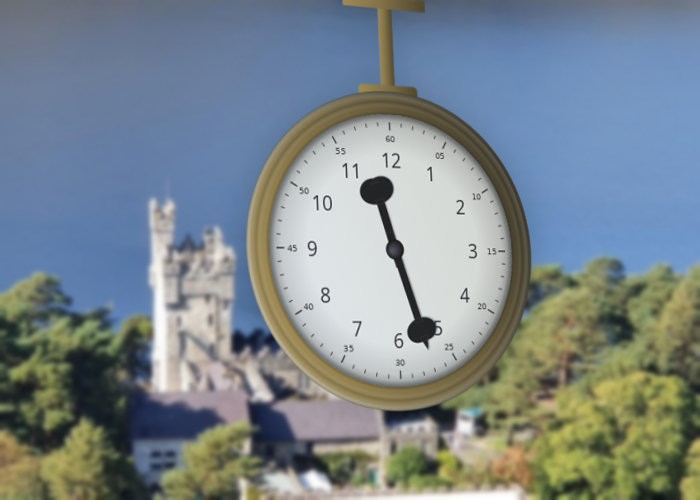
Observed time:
h=11 m=27
